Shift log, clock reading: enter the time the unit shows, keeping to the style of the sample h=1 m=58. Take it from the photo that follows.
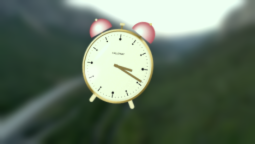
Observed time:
h=3 m=19
